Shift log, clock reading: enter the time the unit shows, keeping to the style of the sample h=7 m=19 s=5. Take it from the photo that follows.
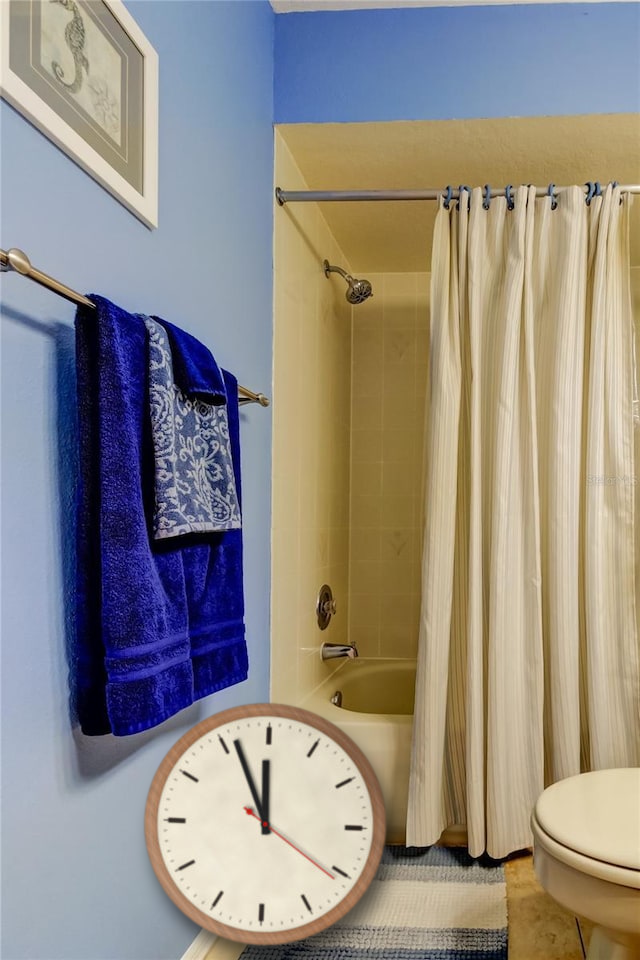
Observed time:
h=11 m=56 s=21
